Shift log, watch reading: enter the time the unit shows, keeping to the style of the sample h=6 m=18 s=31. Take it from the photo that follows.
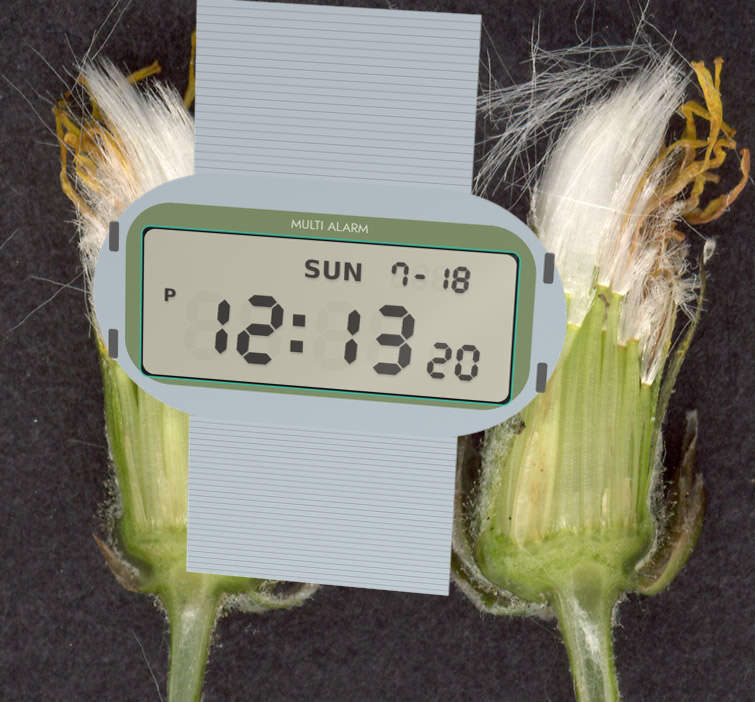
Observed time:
h=12 m=13 s=20
